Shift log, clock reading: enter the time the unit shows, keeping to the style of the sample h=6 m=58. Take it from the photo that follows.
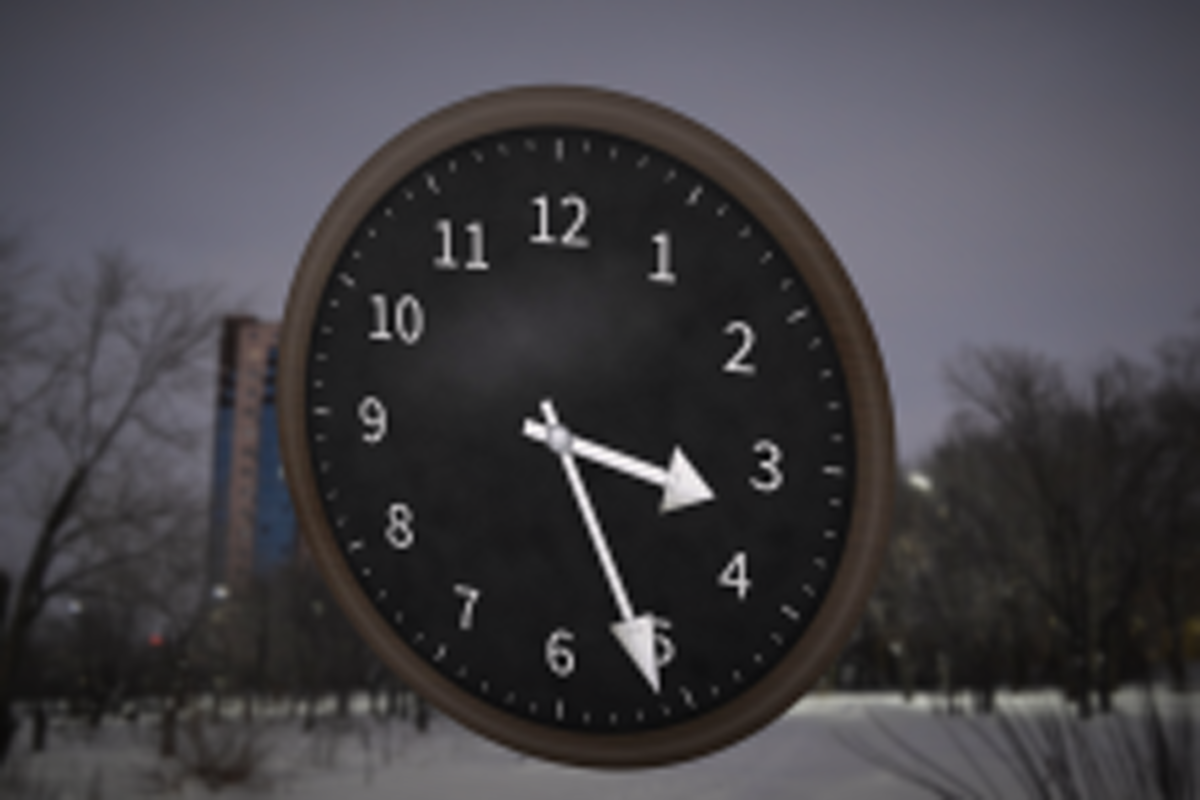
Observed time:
h=3 m=26
